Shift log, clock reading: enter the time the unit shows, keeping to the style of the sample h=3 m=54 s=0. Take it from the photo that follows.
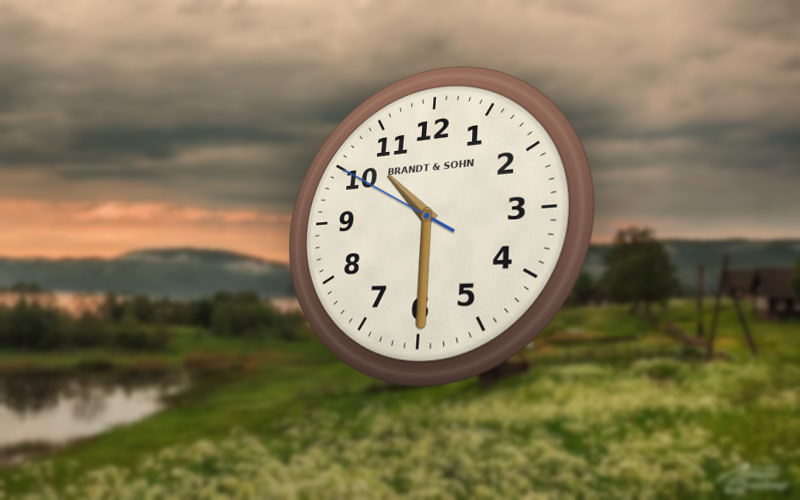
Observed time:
h=10 m=29 s=50
